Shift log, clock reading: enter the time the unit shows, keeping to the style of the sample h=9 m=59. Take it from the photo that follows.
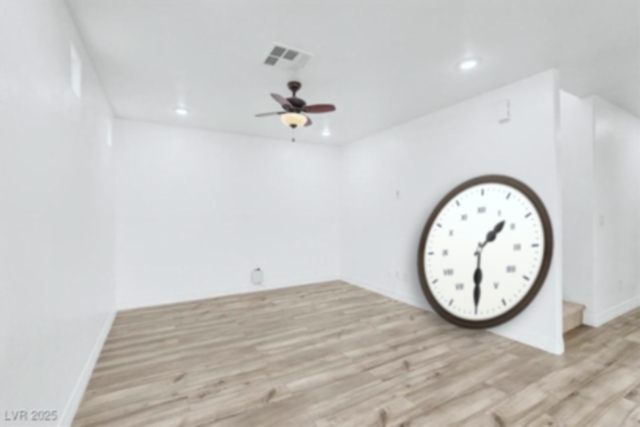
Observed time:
h=1 m=30
